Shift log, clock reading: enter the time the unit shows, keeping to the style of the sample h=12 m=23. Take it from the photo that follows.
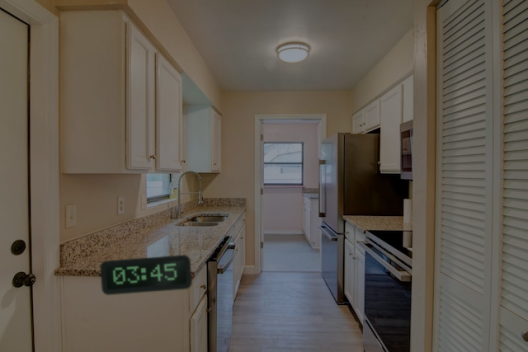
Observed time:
h=3 m=45
